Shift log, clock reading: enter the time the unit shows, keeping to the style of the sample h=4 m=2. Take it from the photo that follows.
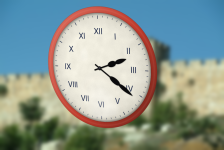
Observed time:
h=2 m=21
